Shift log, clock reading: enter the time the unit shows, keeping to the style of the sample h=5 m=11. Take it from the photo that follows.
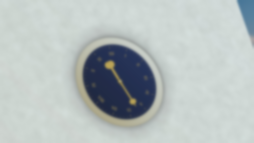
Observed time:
h=11 m=27
